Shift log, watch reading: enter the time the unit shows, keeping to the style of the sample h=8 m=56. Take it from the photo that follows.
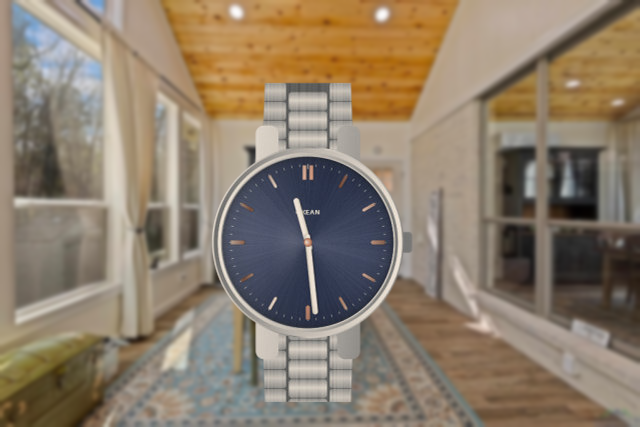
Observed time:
h=11 m=29
